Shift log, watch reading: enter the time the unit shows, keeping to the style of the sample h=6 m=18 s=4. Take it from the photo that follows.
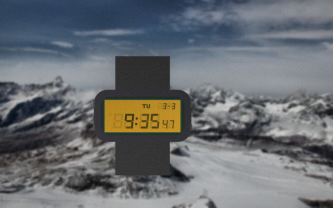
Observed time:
h=9 m=35 s=47
